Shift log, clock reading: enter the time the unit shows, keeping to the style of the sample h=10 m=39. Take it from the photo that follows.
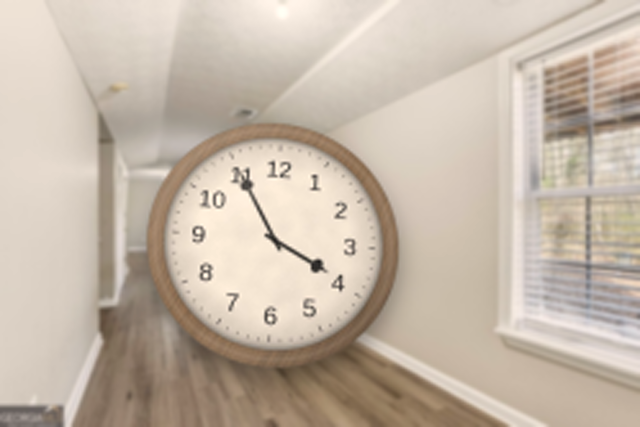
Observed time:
h=3 m=55
